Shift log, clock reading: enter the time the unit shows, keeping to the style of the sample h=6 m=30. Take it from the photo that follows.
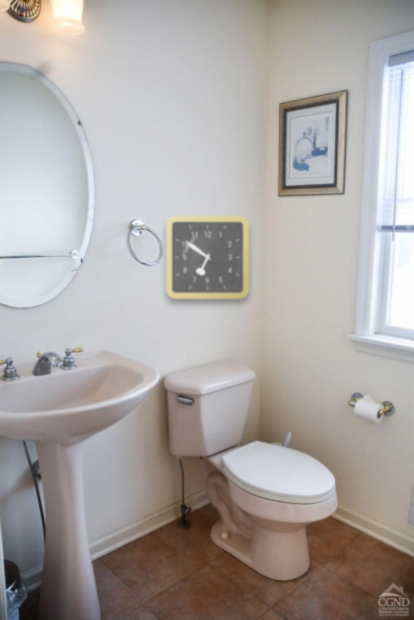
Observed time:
h=6 m=51
